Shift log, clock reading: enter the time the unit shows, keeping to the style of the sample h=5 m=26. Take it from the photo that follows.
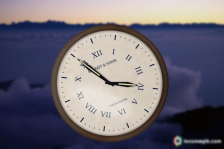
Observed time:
h=3 m=55
